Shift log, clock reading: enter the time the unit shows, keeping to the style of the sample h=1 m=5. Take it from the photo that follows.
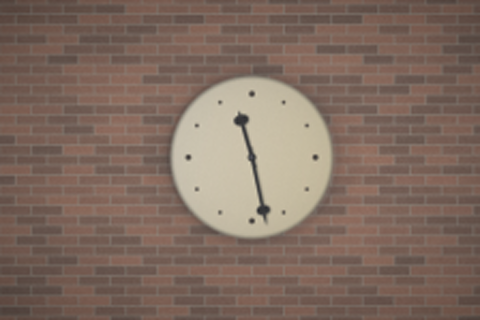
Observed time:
h=11 m=28
